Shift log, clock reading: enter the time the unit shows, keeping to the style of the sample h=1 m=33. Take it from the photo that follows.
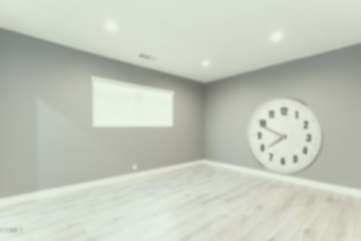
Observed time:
h=7 m=49
